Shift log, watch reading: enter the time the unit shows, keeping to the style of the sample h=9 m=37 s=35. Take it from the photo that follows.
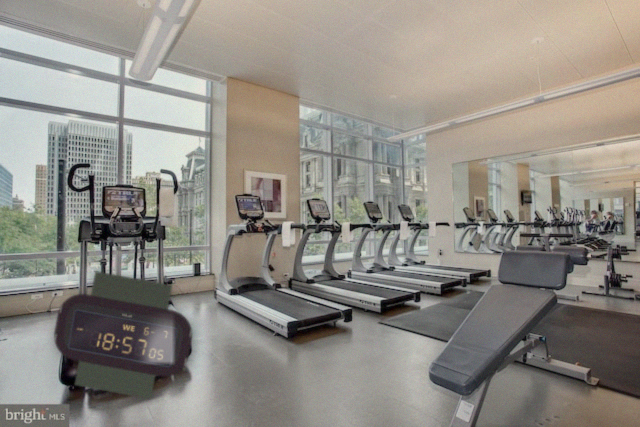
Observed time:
h=18 m=57 s=5
